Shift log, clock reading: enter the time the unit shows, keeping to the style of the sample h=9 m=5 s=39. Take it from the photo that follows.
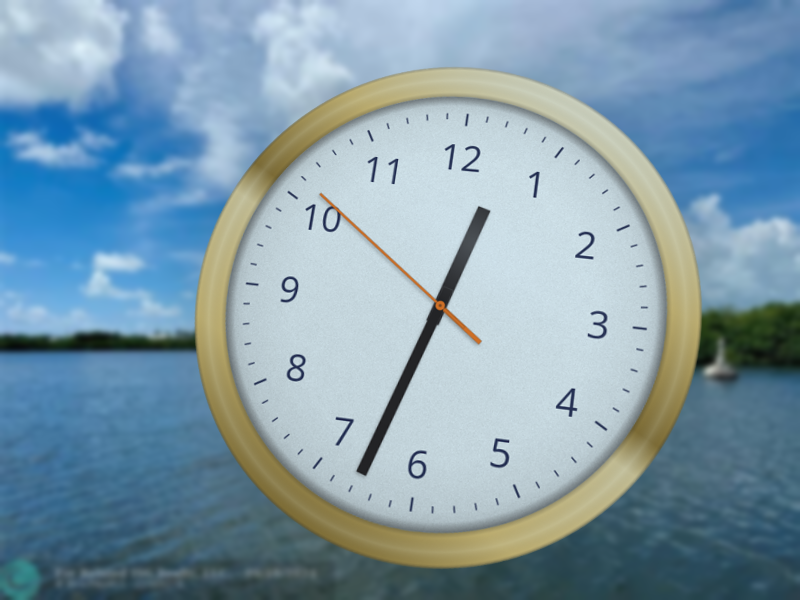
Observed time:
h=12 m=32 s=51
